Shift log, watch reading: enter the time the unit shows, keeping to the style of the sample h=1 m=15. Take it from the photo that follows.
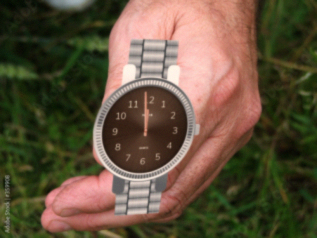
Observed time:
h=11 m=59
